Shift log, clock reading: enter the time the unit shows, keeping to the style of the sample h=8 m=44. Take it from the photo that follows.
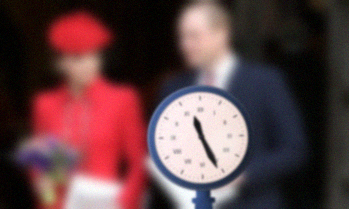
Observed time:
h=11 m=26
